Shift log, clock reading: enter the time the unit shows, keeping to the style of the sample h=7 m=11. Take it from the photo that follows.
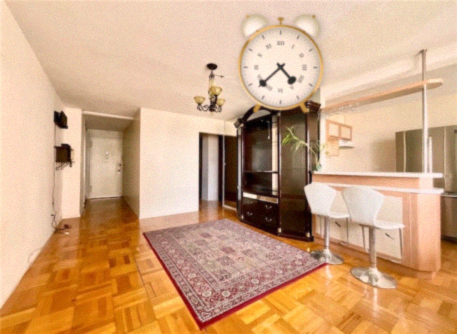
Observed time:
h=4 m=38
